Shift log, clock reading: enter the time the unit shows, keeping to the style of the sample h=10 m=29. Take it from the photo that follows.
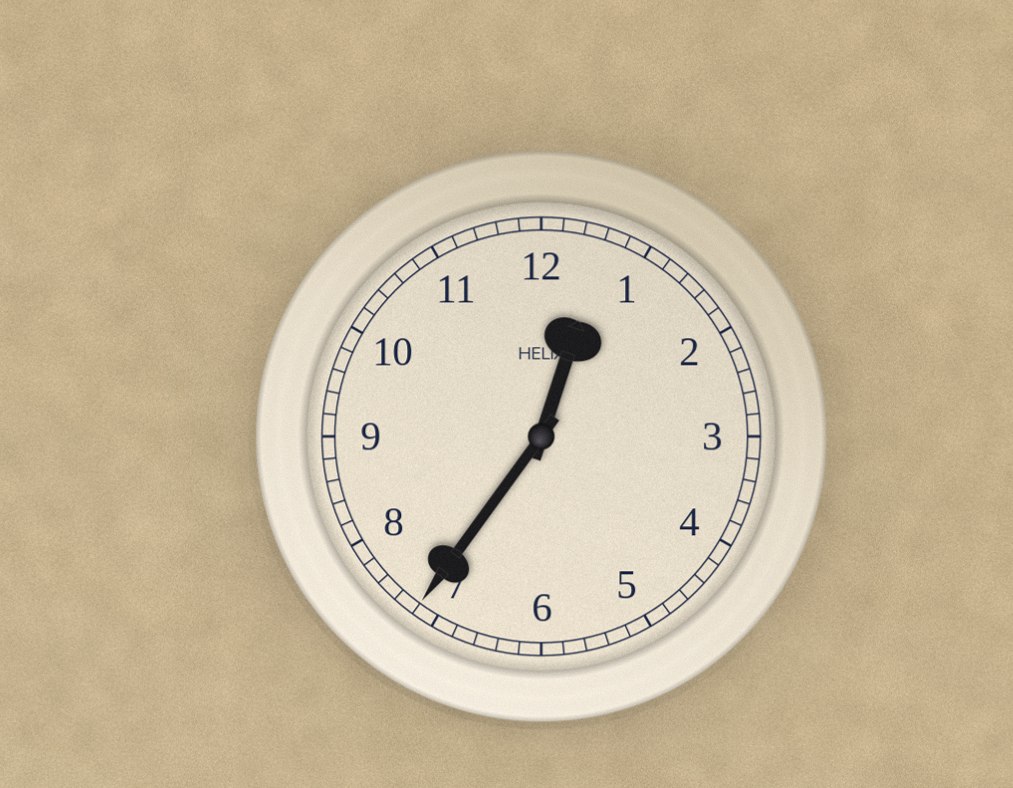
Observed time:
h=12 m=36
